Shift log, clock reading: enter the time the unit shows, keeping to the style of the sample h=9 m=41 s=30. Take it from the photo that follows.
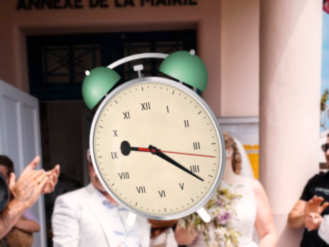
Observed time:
h=9 m=21 s=17
